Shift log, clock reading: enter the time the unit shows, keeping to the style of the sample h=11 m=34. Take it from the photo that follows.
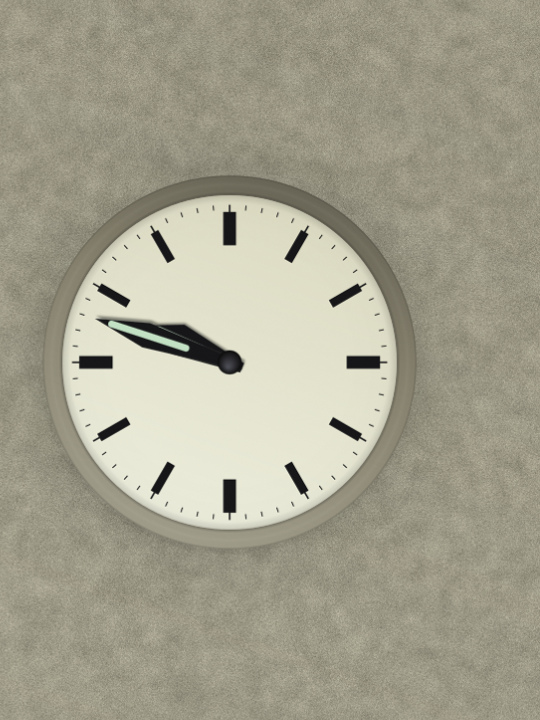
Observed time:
h=9 m=48
